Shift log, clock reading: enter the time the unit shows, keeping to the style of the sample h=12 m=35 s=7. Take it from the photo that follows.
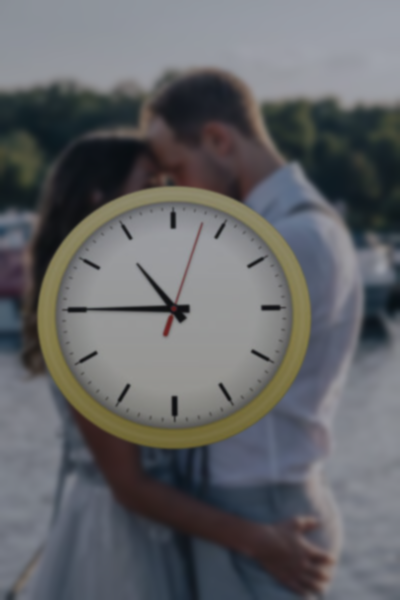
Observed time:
h=10 m=45 s=3
